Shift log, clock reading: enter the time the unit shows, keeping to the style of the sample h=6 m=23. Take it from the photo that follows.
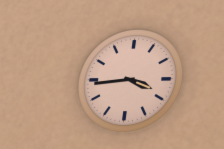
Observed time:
h=3 m=44
